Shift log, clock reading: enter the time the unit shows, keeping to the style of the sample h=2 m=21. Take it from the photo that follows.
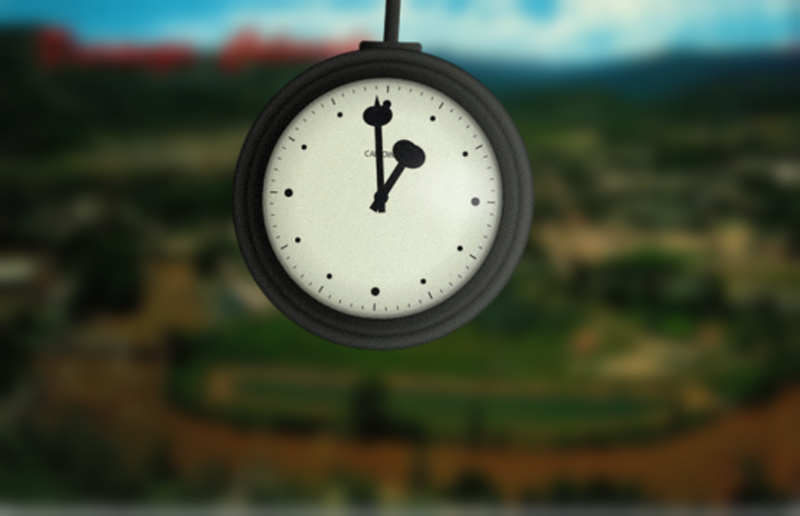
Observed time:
h=12 m=59
